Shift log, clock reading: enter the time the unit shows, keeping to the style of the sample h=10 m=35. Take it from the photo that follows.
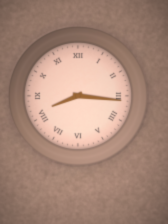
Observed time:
h=8 m=16
